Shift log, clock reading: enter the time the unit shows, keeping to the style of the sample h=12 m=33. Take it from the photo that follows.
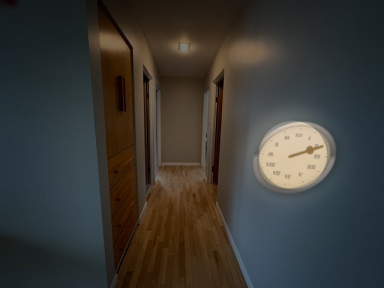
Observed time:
h=2 m=11
